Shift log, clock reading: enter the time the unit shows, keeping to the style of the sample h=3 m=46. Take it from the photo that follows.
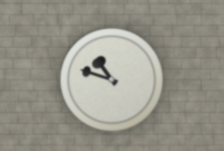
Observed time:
h=10 m=48
